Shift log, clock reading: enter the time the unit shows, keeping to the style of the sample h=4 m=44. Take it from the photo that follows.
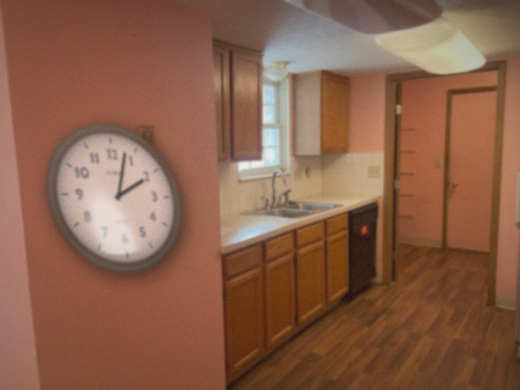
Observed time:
h=2 m=3
